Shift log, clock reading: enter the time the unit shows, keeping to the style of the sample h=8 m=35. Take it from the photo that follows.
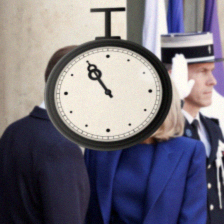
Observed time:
h=10 m=55
